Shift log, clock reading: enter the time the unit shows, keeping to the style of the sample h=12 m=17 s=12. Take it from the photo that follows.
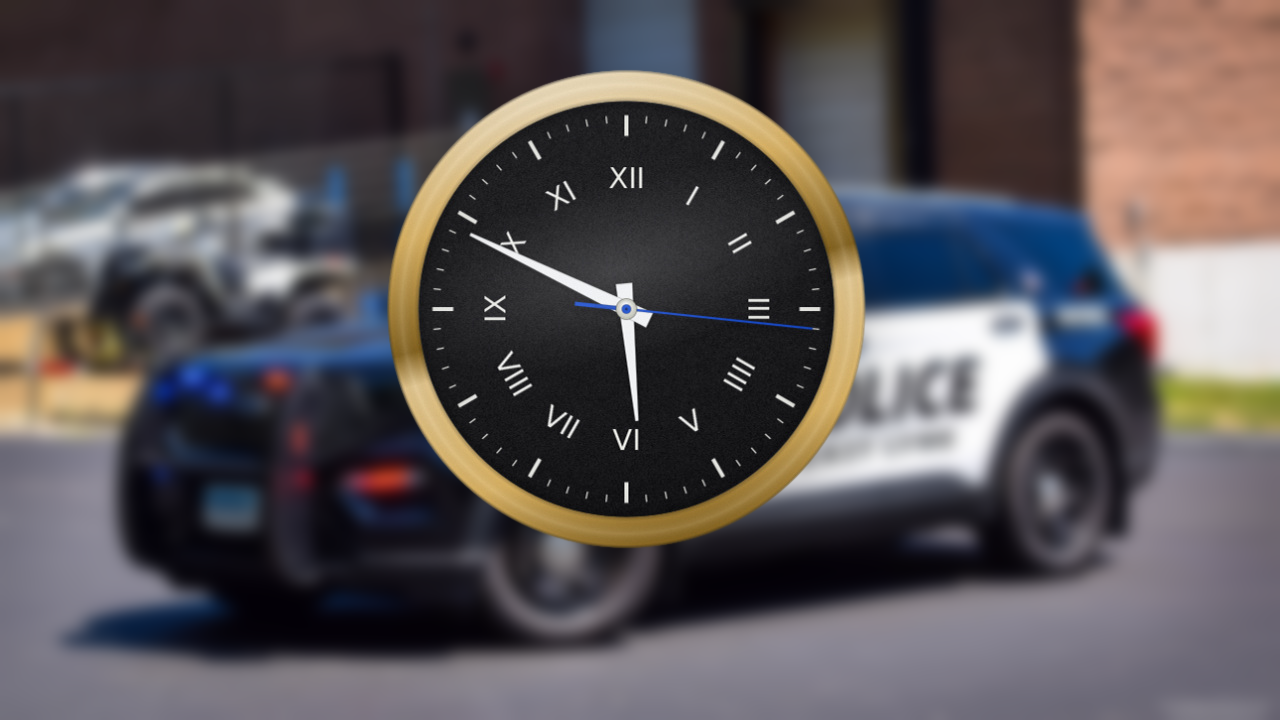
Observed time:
h=5 m=49 s=16
